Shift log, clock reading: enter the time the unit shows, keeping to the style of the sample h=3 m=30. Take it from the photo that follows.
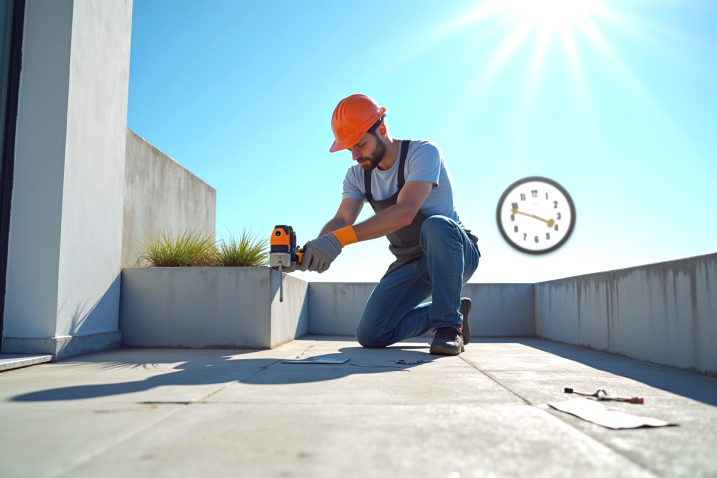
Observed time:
h=3 m=48
